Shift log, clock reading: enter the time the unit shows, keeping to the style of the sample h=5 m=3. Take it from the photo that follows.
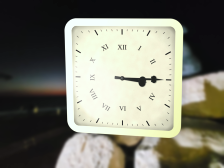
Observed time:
h=3 m=15
